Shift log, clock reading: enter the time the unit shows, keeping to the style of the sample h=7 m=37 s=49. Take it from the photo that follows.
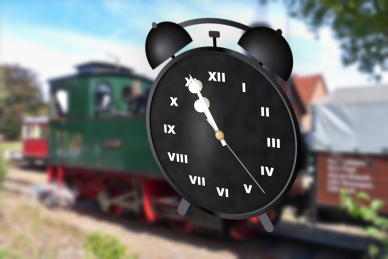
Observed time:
h=10 m=55 s=23
